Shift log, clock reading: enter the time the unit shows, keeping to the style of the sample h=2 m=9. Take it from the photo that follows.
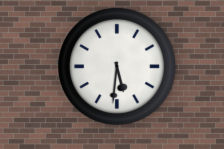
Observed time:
h=5 m=31
